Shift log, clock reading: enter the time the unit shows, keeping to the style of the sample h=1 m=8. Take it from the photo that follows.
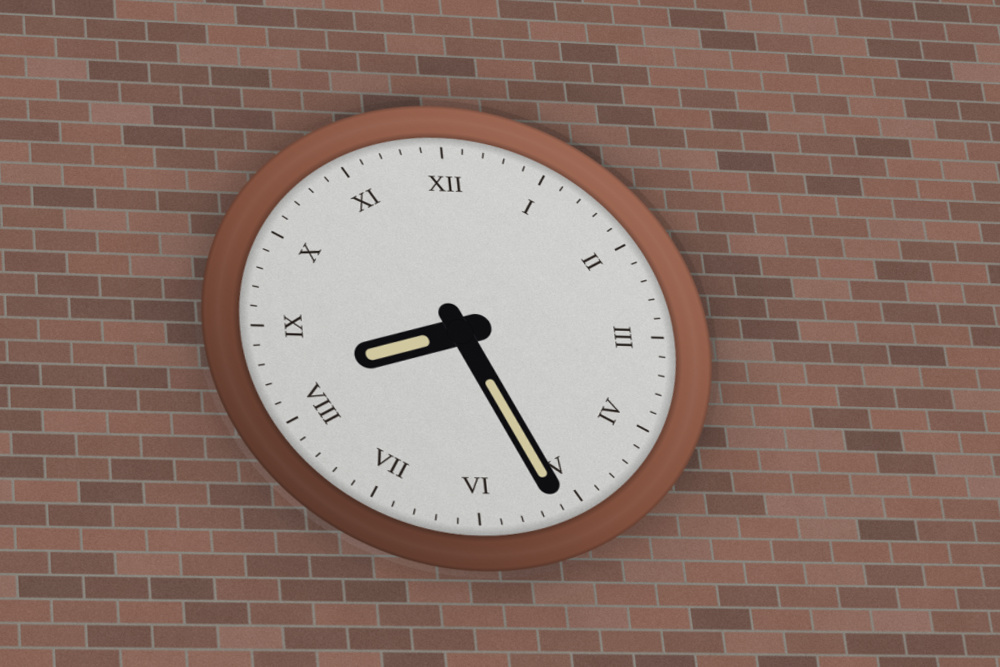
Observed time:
h=8 m=26
